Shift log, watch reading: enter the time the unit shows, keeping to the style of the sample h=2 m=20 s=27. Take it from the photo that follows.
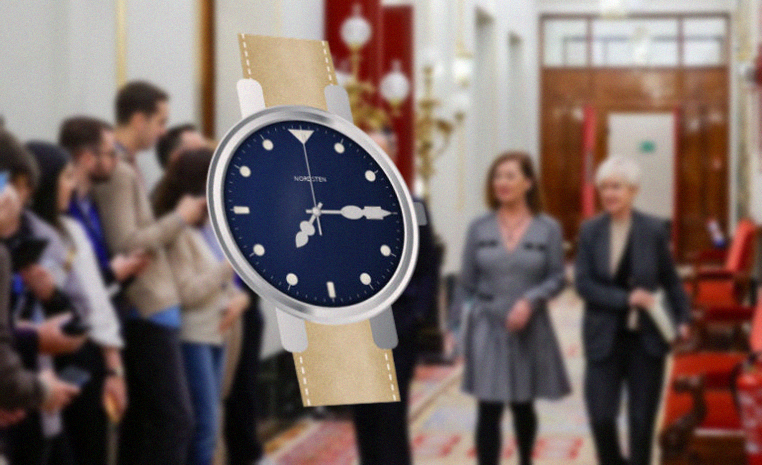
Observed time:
h=7 m=15 s=0
